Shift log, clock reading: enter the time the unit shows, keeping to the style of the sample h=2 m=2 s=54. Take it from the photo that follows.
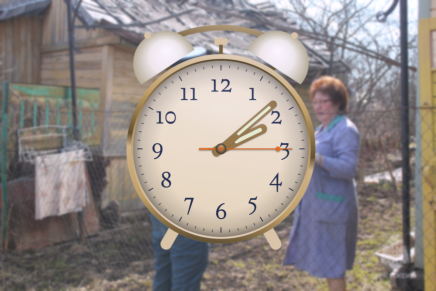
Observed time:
h=2 m=8 s=15
